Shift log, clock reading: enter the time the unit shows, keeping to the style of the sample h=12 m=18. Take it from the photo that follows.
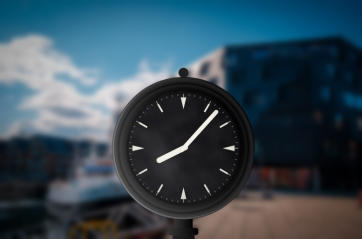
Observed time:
h=8 m=7
